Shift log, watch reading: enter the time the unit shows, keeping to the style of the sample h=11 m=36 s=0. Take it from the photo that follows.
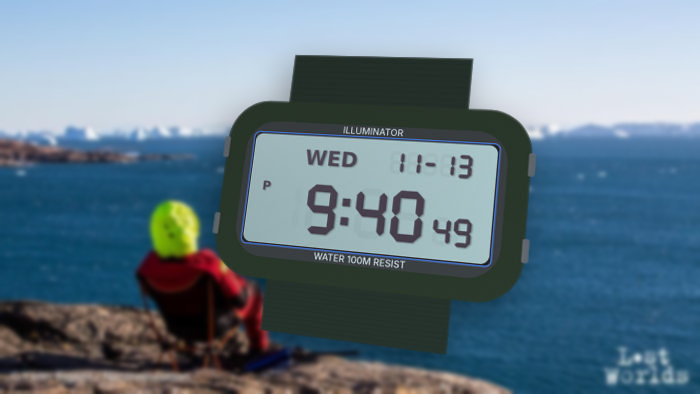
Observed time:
h=9 m=40 s=49
